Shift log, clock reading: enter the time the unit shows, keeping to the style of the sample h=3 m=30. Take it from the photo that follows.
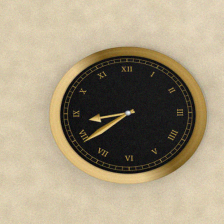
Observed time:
h=8 m=39
